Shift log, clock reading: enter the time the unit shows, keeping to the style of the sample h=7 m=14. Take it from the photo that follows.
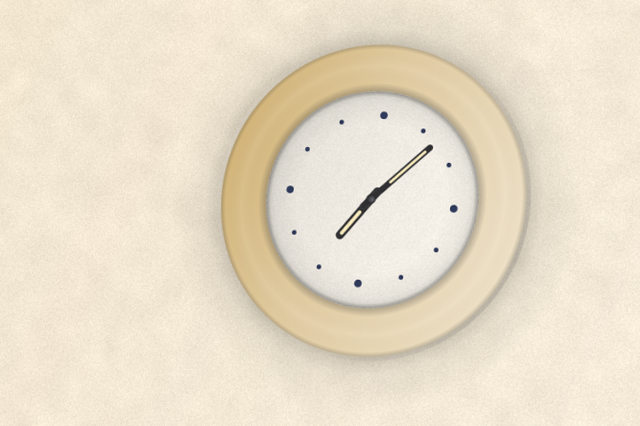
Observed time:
h=7 m=7
